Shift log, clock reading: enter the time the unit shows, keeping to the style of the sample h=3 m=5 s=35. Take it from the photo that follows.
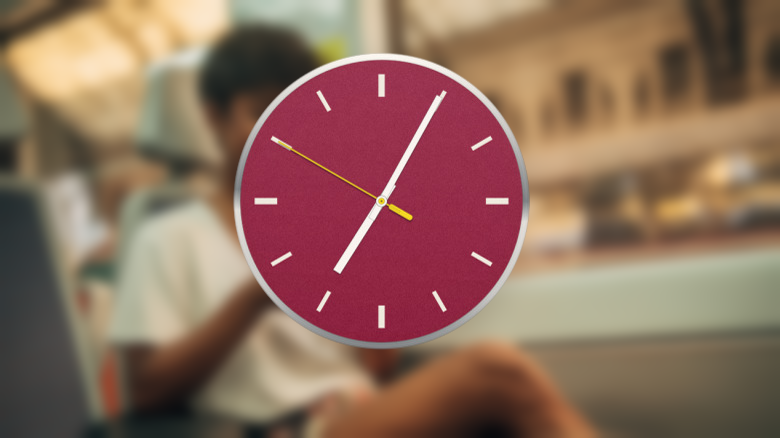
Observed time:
h=7 m=4 s=50
